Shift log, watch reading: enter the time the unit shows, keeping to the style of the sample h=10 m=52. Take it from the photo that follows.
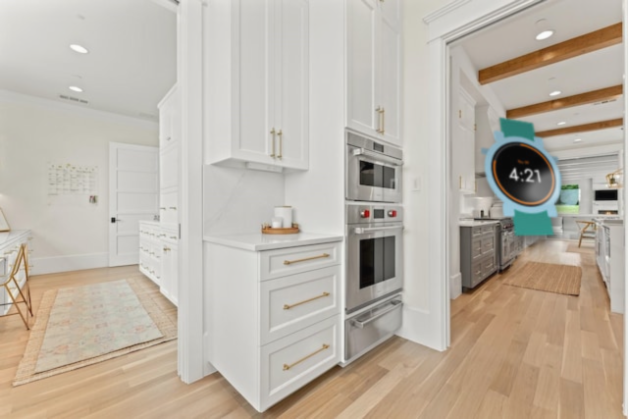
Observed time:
h=4 m=21
